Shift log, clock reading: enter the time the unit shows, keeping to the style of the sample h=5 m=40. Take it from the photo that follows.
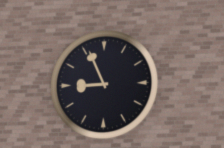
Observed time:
h=8 m=56
